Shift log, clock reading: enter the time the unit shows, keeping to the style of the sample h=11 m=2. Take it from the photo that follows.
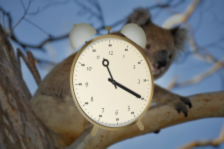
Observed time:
h=11 m=20
